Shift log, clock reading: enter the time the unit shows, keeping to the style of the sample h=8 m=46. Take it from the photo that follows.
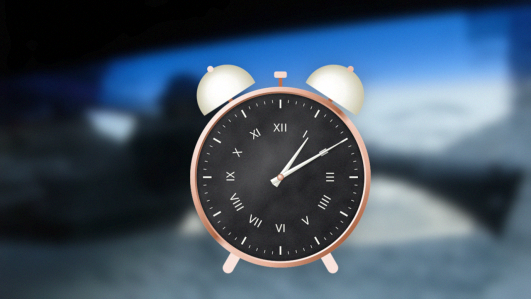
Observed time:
h=1 m=10
